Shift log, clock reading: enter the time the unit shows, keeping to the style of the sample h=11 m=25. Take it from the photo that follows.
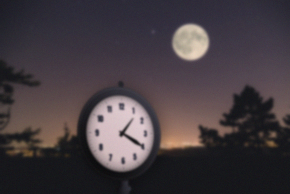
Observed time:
h=1 m=20
